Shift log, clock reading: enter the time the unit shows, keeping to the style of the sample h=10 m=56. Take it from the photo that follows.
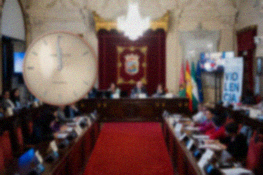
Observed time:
h=11 m=59
